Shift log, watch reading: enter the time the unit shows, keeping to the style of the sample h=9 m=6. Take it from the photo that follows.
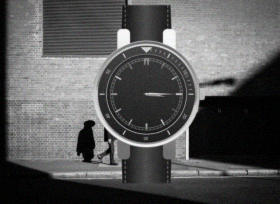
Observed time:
h=3 m=15
